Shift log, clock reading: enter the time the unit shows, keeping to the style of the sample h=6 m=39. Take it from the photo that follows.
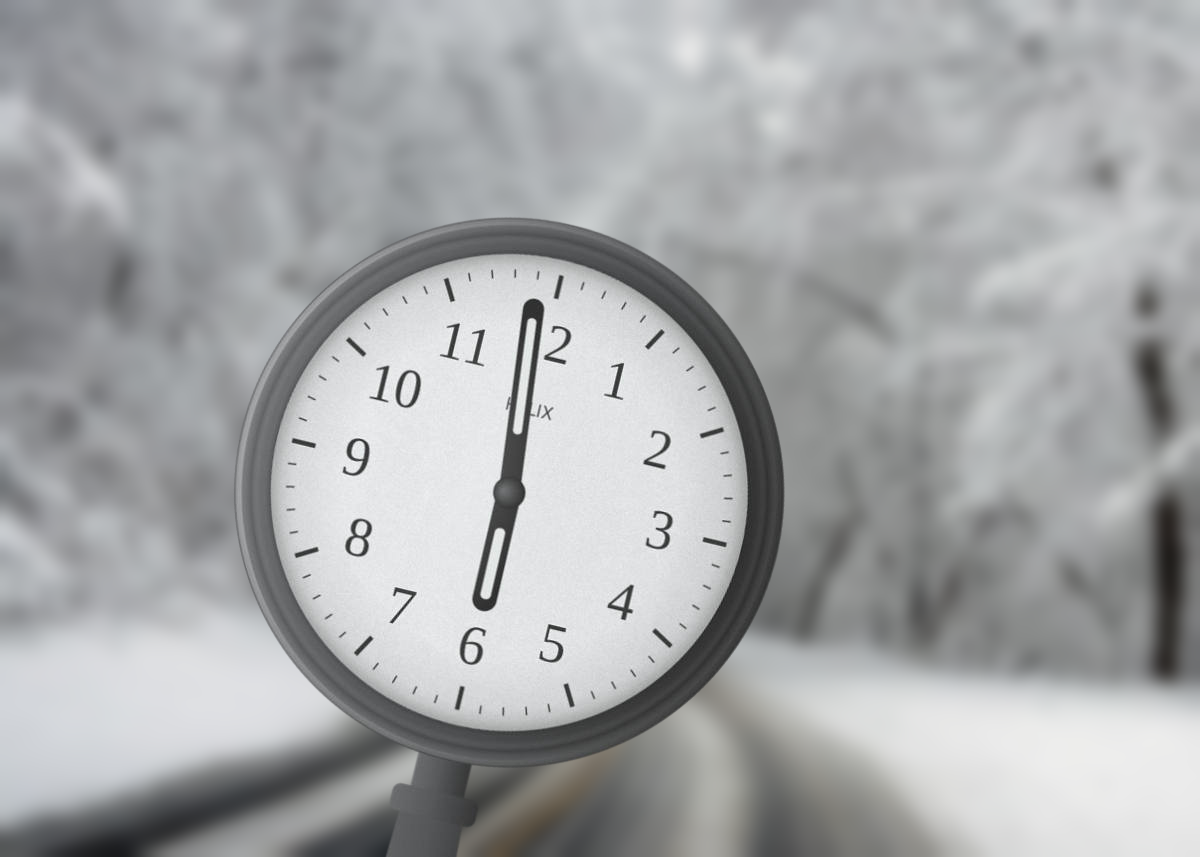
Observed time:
h=5 m=59
